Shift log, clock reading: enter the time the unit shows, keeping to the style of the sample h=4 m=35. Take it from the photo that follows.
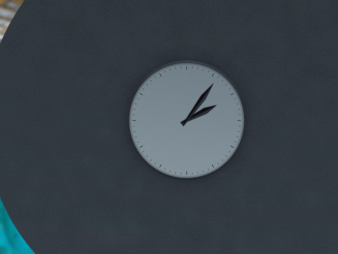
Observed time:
h=2 m=6
